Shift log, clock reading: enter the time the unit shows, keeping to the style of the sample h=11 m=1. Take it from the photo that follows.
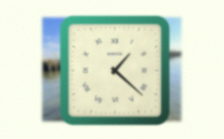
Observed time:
h=1 m=22
